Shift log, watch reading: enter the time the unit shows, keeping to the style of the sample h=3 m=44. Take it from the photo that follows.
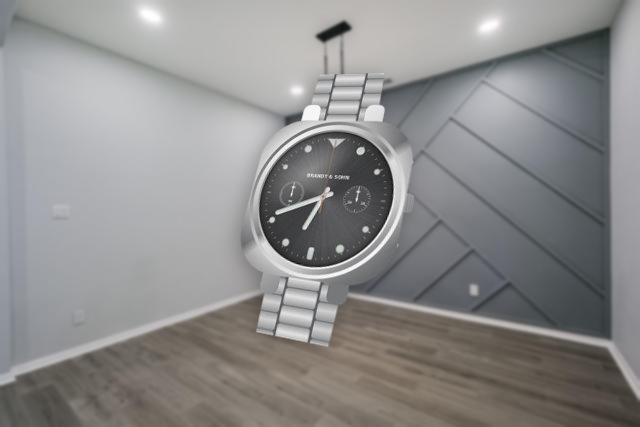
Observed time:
h=6 m=41
